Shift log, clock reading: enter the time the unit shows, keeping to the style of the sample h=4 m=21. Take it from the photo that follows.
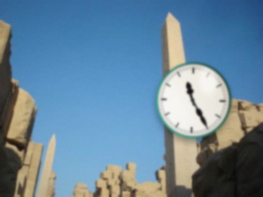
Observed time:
h=11 m=25
